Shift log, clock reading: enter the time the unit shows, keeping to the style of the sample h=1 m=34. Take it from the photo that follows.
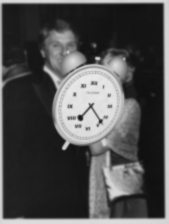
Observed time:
h=7 m=23
